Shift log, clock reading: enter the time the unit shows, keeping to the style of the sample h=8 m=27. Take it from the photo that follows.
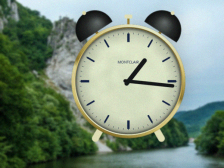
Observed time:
h=1 m=16
